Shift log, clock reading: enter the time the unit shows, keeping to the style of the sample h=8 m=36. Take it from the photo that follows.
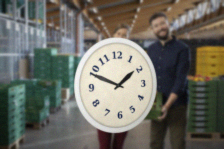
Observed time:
h=1 m=49
